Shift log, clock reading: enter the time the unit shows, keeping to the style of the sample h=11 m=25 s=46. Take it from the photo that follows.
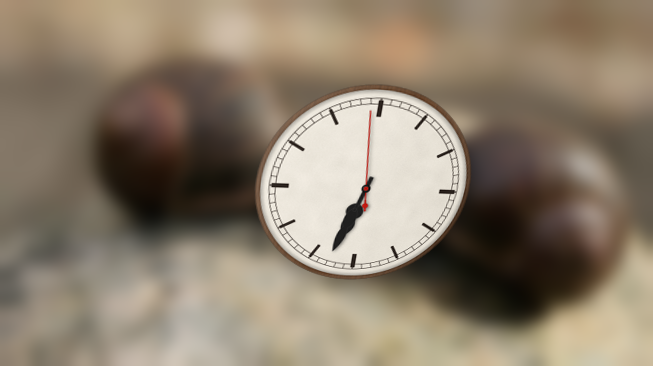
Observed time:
h=6 m=32 s=59
